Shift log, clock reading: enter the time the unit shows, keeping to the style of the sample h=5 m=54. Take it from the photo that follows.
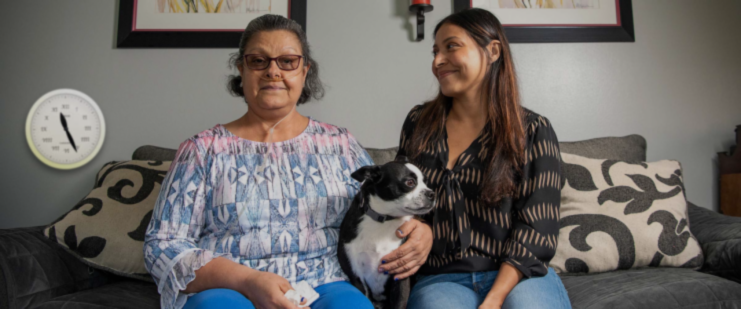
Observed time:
h=11 m=26
